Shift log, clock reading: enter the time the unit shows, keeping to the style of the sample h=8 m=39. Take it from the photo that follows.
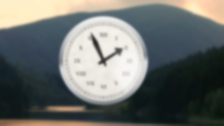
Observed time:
h=1 m=56
